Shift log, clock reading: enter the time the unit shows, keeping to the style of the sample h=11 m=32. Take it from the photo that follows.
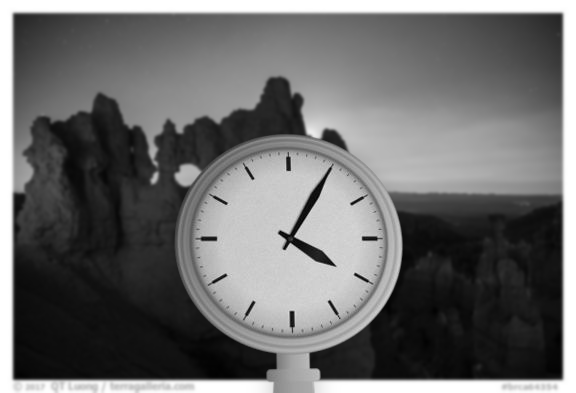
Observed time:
h=4 m=5
